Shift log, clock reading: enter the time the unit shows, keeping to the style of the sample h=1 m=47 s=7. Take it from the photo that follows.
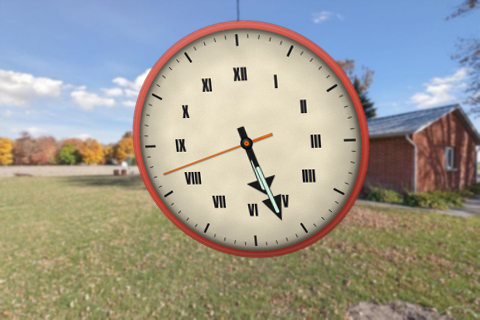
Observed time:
h=5 m=26 s=42
